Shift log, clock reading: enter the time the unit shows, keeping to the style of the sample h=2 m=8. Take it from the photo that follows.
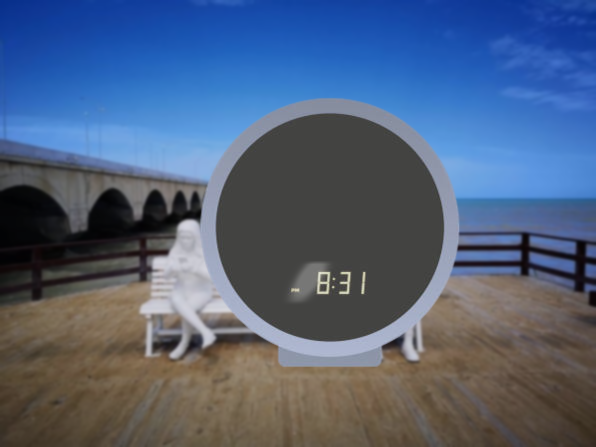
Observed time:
h=8 m=31
